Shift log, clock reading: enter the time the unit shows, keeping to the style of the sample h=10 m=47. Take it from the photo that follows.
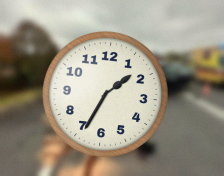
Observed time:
h=1 m=34
